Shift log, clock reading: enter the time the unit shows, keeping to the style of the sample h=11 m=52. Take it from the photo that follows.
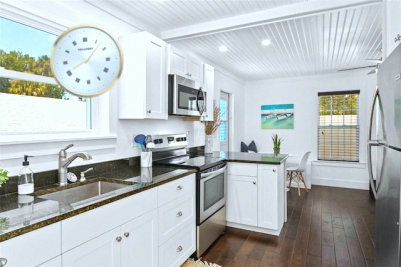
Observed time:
h=8 m=7
